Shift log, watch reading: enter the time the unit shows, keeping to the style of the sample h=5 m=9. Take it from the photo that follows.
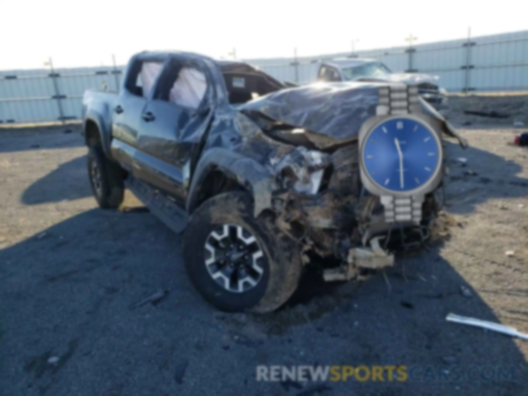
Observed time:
h=11 m=30
